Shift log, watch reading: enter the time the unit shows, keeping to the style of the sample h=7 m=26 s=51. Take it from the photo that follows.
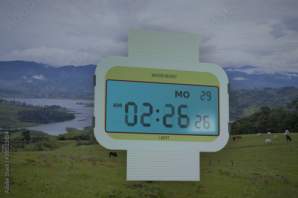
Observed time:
h=2 m=26 s=26
